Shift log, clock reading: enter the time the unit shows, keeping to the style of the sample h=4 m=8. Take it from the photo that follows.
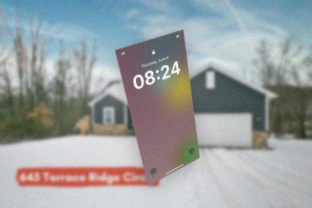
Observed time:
h=8 m=24
